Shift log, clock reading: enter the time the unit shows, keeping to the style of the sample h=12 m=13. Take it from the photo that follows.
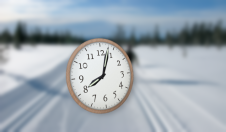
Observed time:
h=8 m=3
